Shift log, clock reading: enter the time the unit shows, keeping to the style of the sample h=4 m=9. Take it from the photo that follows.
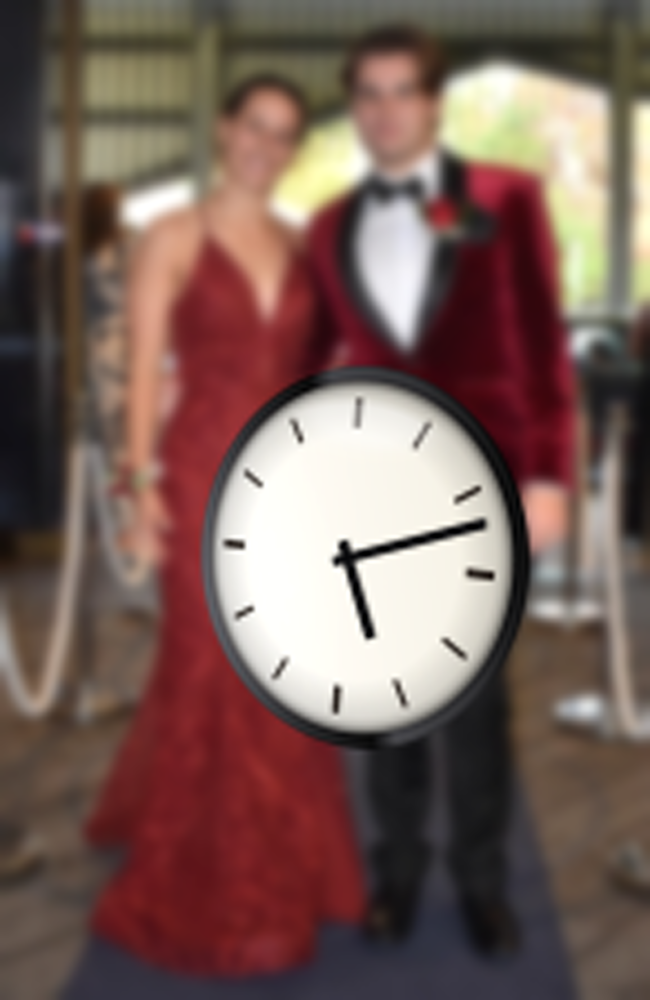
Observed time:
h=5 m=12
